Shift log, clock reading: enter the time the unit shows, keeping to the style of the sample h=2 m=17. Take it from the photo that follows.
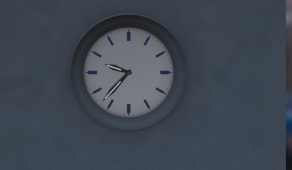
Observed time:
h=9 m=37
